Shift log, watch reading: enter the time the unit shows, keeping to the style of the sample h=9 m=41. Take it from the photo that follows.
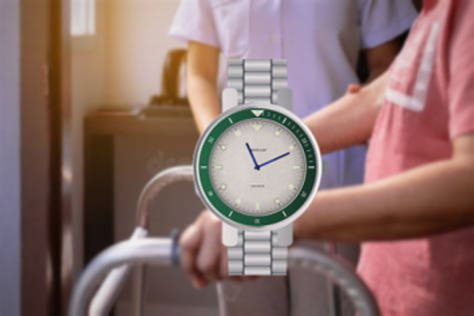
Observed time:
h=11 m=11
